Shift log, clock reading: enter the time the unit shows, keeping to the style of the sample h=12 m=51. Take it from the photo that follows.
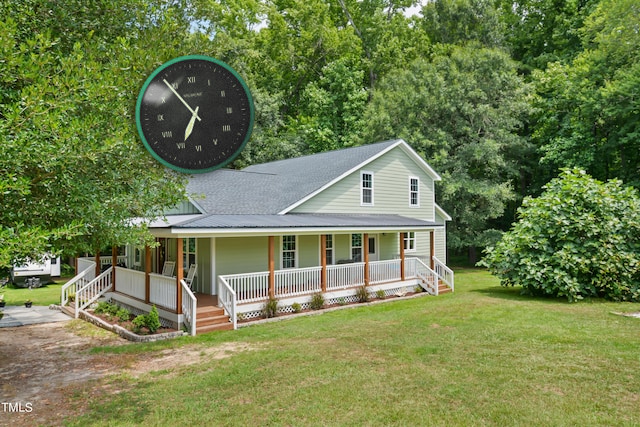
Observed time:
h=6 m=54
